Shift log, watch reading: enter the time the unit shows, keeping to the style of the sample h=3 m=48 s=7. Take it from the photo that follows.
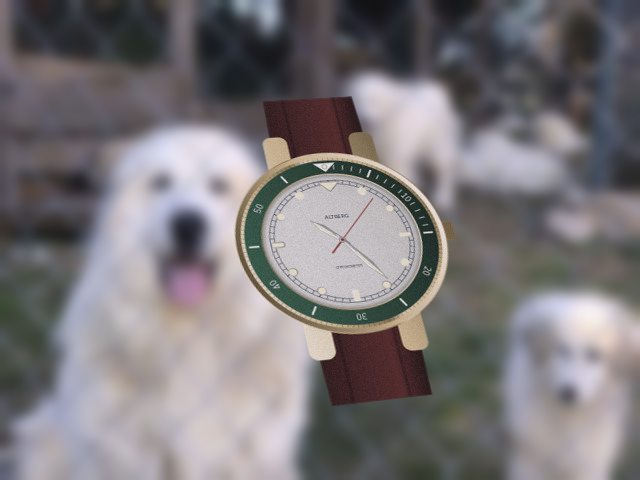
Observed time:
h=10 m=24 s=7
